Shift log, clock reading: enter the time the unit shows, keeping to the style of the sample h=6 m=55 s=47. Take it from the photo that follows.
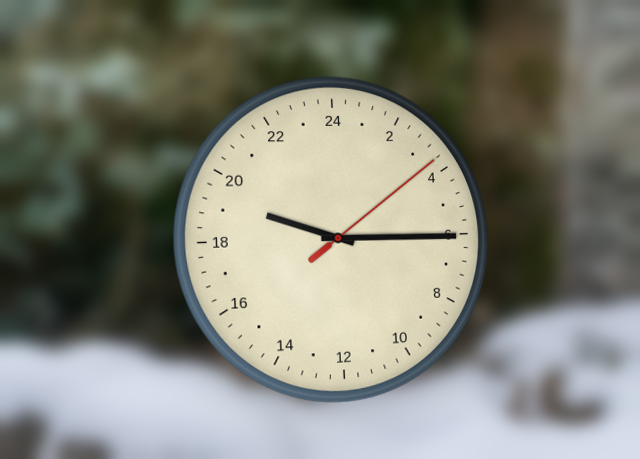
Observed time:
h=19 m=15 s=9
